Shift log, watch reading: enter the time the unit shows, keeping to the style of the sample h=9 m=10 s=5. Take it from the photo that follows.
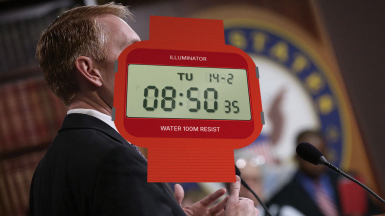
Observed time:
h=8 m=50 s=35
